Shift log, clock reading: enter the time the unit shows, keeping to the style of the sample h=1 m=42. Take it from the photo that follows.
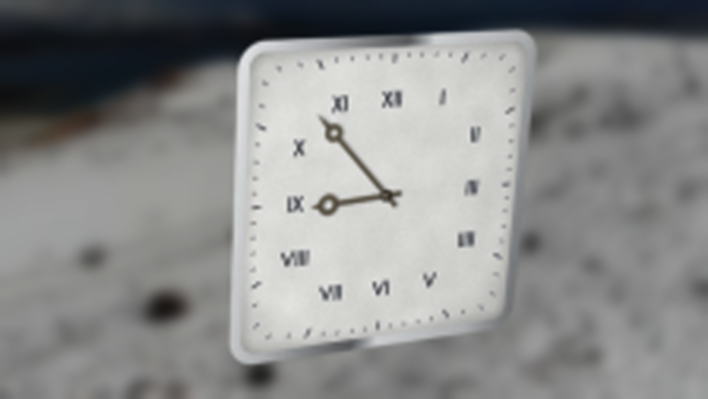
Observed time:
h=8 m=53
